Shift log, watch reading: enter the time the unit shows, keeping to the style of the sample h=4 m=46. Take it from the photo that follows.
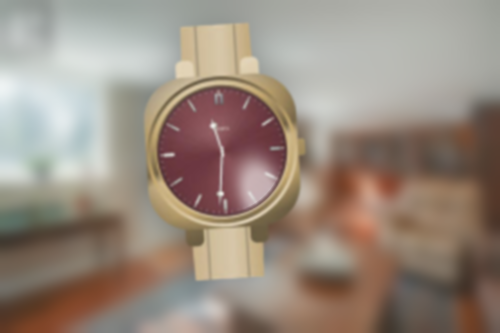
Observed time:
h=11 m=31
